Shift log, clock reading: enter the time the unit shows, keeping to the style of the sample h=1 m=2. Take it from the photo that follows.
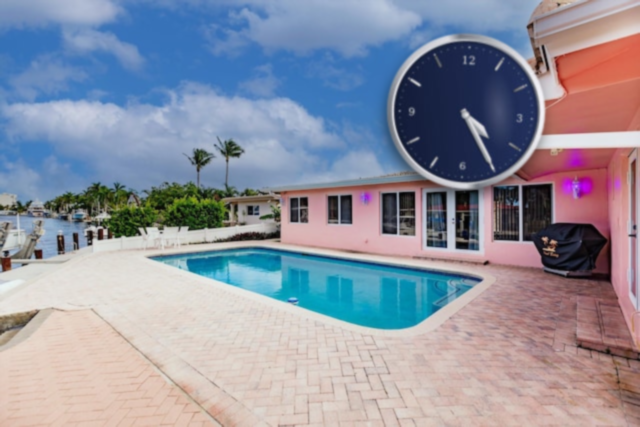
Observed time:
h=4 m=25
